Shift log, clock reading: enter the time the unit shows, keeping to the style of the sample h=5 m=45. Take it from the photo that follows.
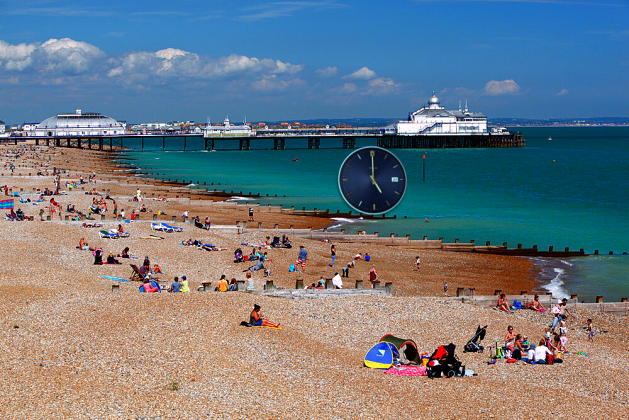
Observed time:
h=5 m=0
